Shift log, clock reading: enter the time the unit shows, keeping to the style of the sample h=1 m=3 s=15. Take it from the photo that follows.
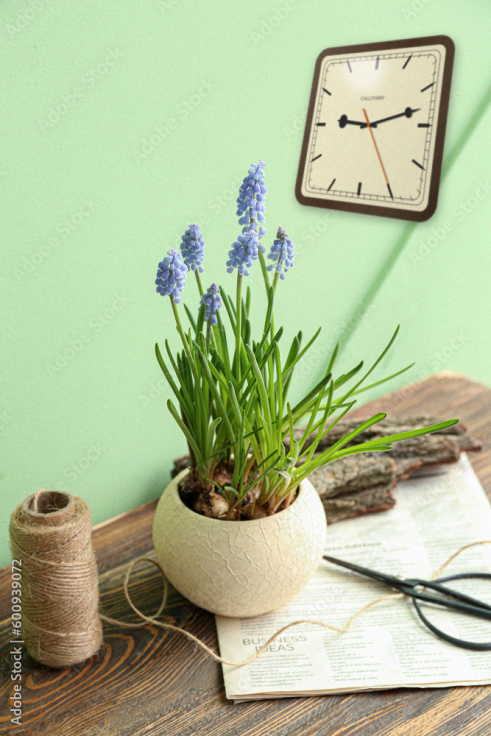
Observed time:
h=9 m=12 s=25
